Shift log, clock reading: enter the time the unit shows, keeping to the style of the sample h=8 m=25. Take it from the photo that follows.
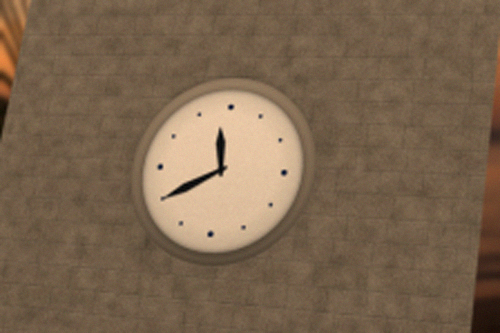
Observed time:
h=11 m=40
